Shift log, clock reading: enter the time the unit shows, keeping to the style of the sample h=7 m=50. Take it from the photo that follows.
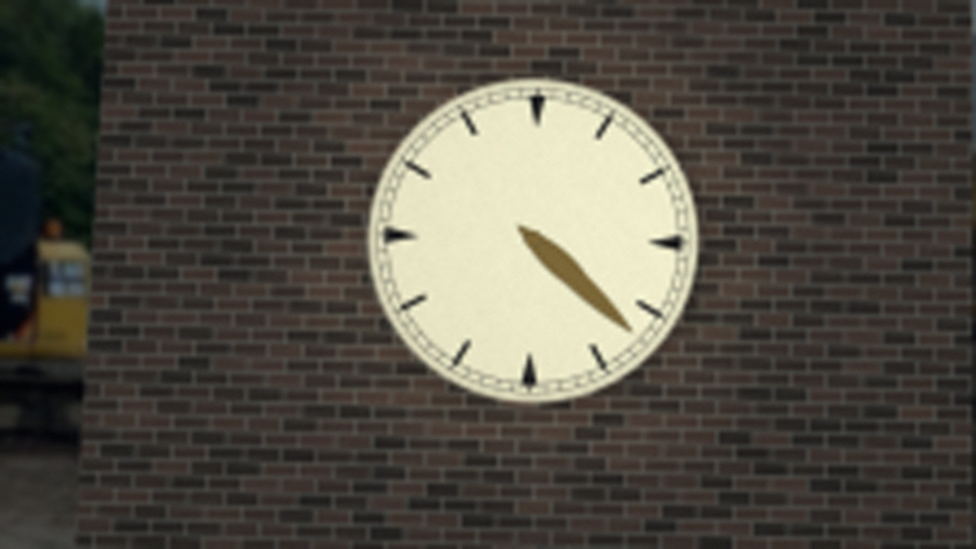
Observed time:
h=4 m=22
